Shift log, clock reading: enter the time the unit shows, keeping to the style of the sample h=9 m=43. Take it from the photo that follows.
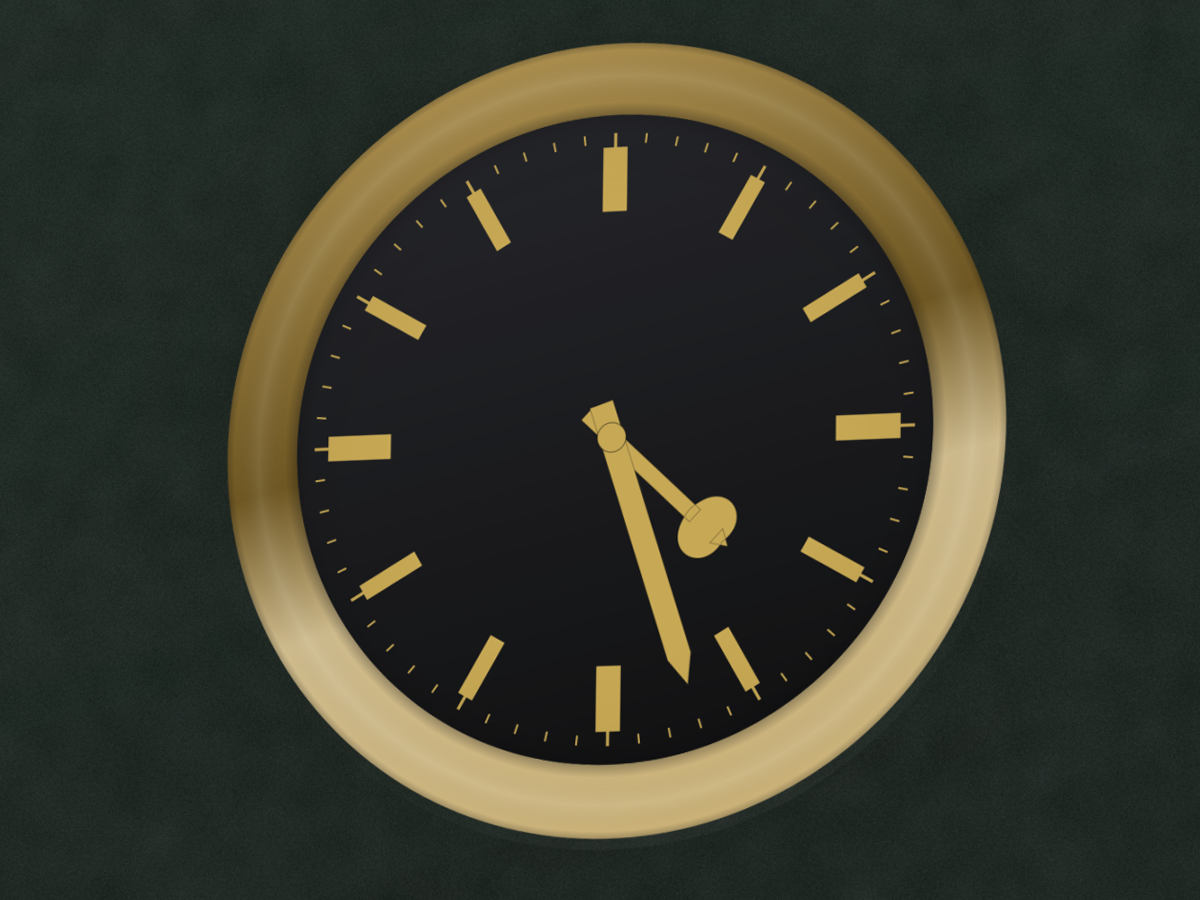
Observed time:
h=4 m=27
